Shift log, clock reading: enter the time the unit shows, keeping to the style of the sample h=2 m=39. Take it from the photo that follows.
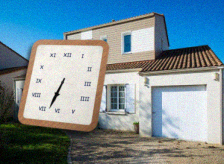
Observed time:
h=6 m=33
